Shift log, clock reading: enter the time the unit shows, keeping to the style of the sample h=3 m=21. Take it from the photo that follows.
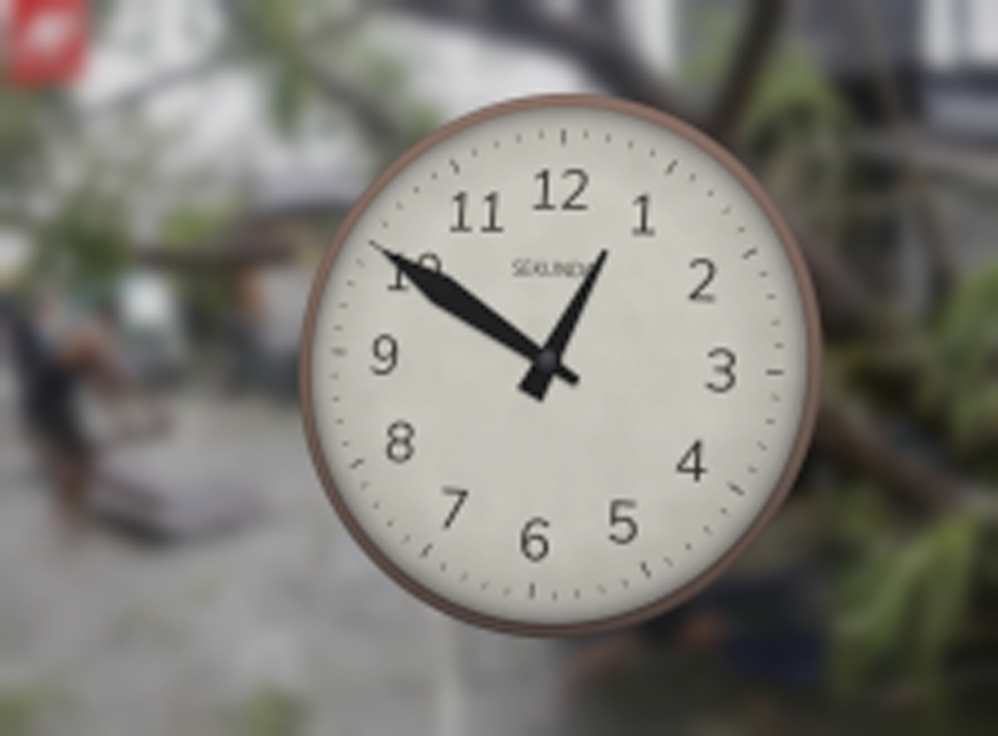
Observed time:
h=12 m=50
